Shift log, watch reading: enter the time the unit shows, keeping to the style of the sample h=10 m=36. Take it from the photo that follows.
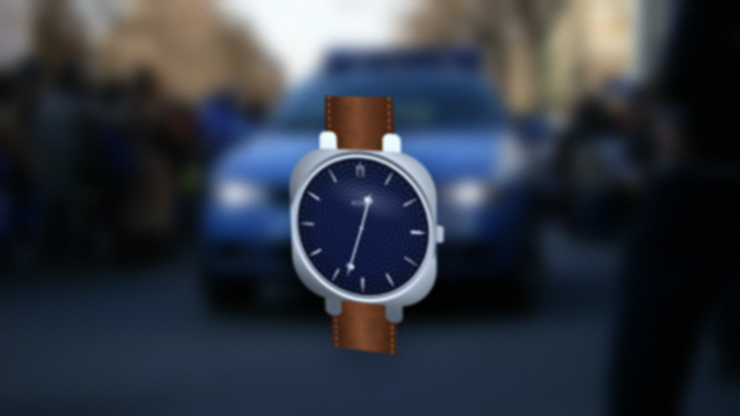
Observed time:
h=12 m=33
